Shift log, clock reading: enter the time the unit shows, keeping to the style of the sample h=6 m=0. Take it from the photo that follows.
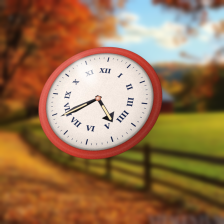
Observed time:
h=4 m=39
